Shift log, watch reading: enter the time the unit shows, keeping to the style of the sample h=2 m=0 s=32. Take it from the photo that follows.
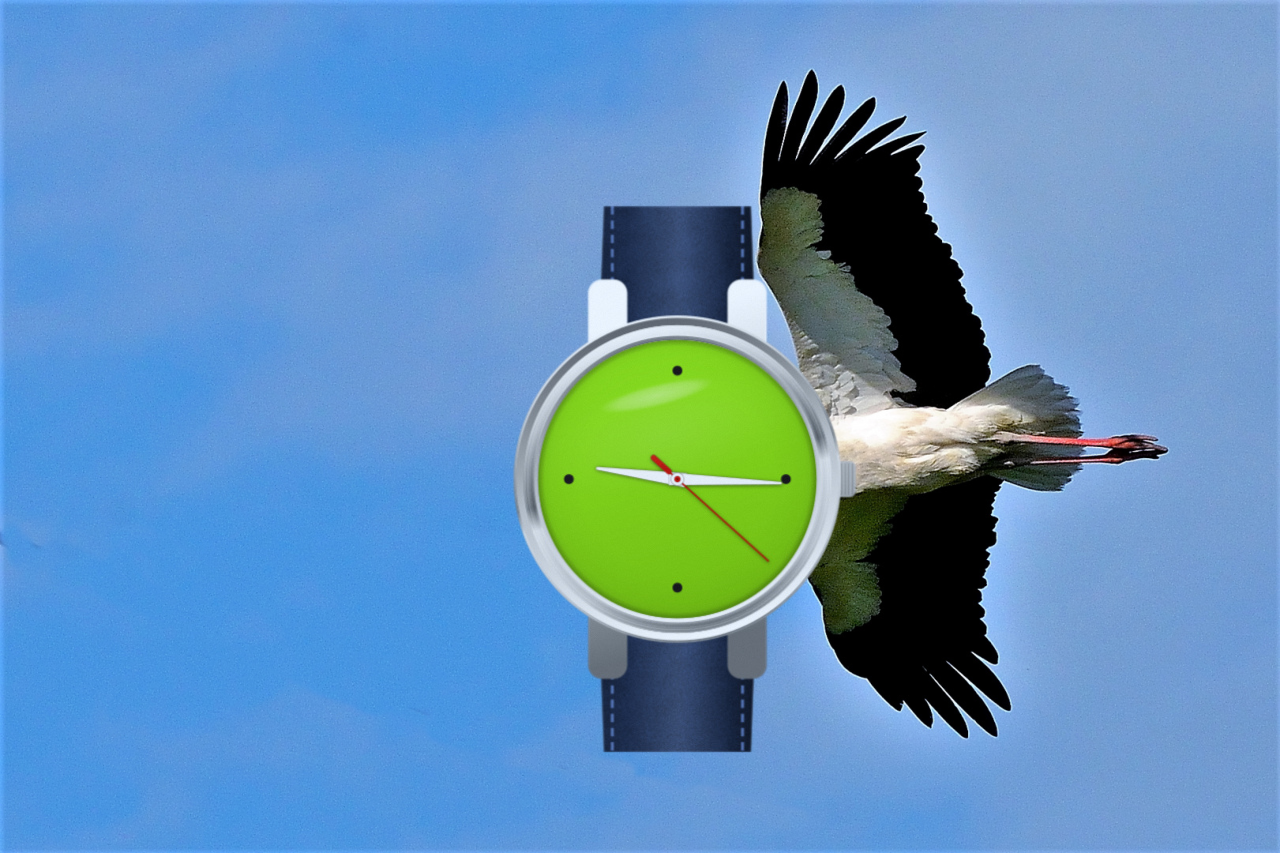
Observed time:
h=9 m=15 s=22
